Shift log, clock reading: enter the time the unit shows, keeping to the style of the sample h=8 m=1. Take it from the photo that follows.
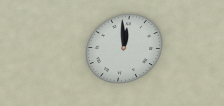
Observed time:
h=11 m=58
